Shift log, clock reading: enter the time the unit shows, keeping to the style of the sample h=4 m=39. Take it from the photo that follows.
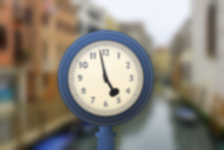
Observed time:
h=4 m=58
